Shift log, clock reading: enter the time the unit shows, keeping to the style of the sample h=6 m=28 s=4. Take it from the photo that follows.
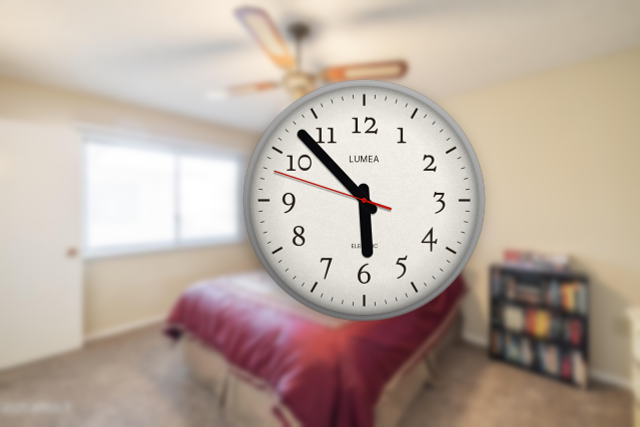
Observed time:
h=5 m=52 s=48
